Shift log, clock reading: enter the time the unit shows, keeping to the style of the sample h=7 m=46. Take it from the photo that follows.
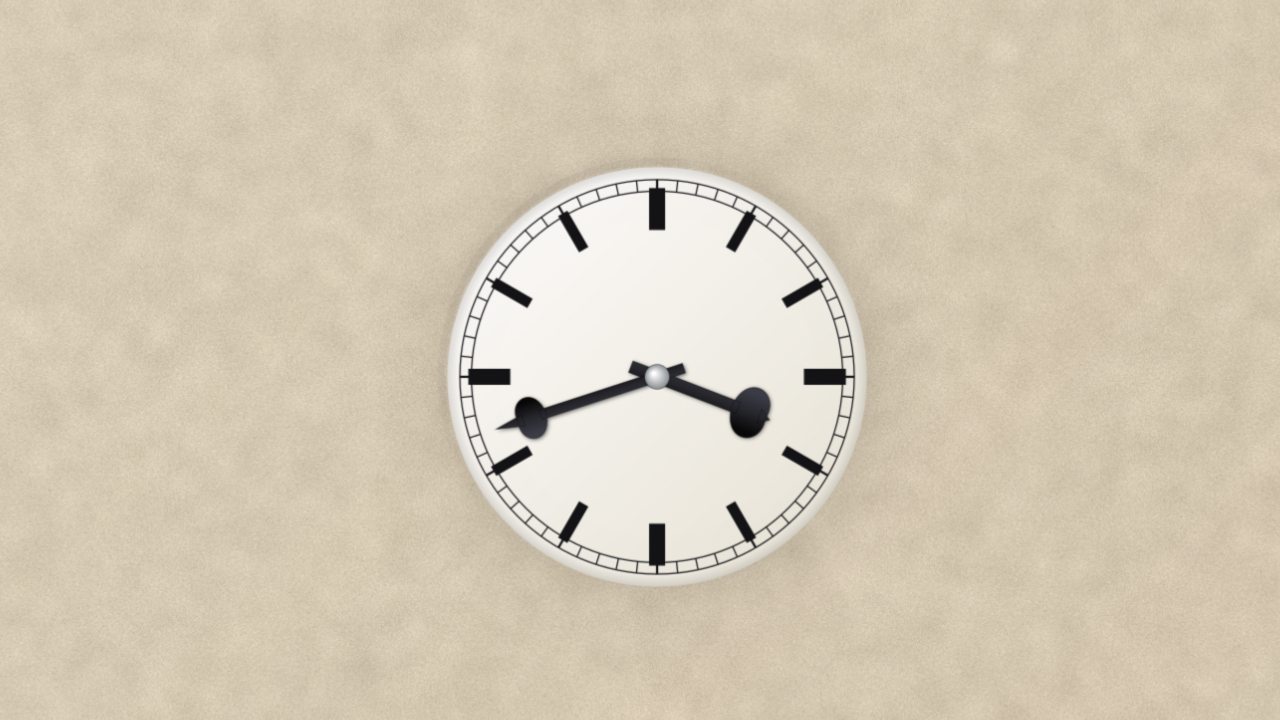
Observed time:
h=3 m=42
